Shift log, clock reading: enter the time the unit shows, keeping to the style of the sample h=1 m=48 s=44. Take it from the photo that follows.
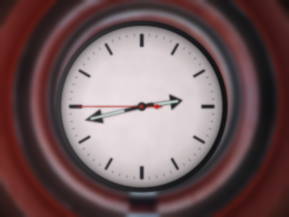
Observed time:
h=2 m=42 s=45
